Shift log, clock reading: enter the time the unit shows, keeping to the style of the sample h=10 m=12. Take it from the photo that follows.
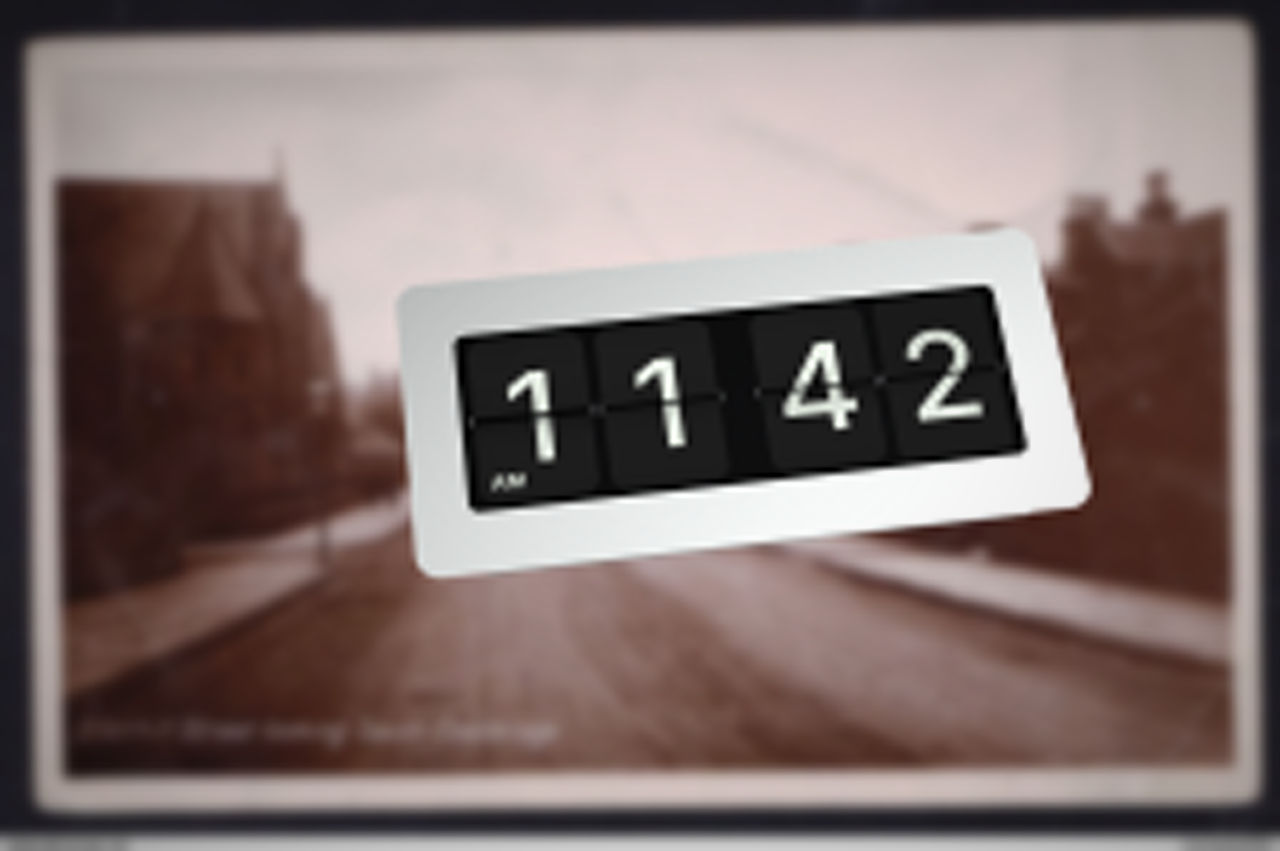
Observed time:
h=11 m=42
